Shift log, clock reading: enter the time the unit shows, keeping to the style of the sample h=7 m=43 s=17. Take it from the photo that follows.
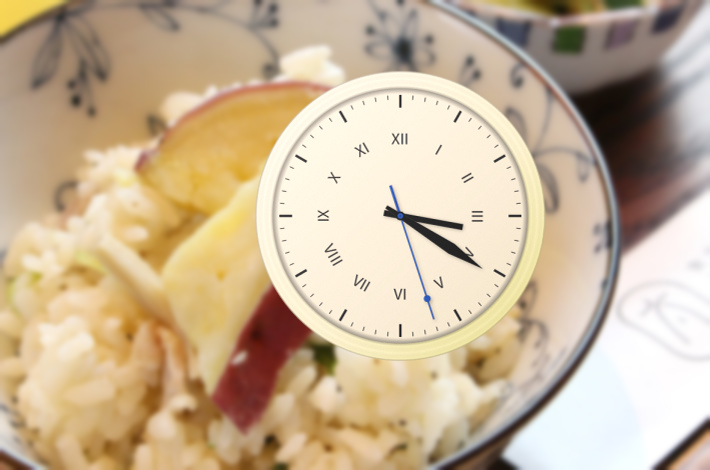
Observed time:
h=3 m=20 s=27
